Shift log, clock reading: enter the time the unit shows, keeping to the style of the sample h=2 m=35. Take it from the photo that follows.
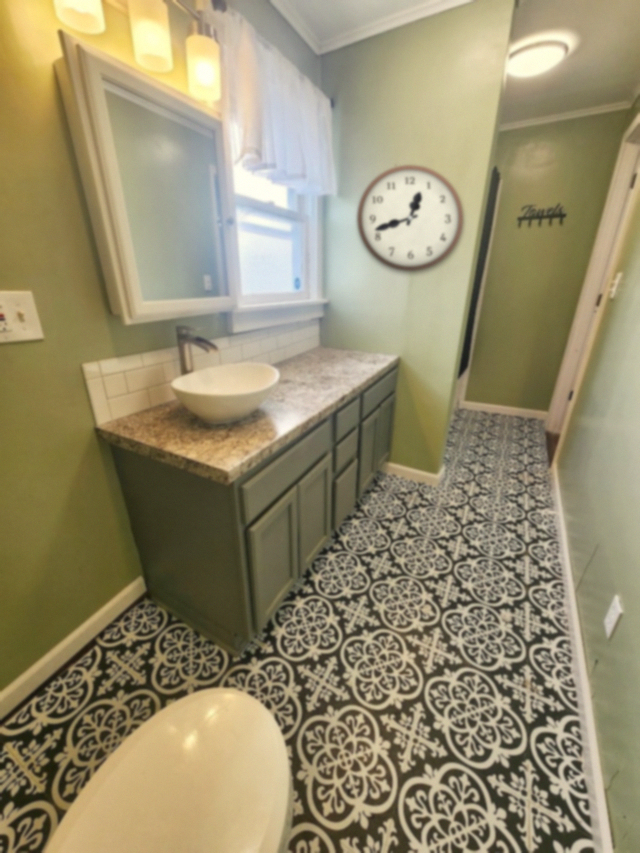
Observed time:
h=12 m=42
